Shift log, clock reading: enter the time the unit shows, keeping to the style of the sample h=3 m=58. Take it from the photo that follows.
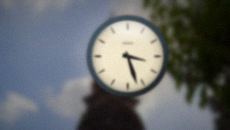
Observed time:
h=3 m=27
